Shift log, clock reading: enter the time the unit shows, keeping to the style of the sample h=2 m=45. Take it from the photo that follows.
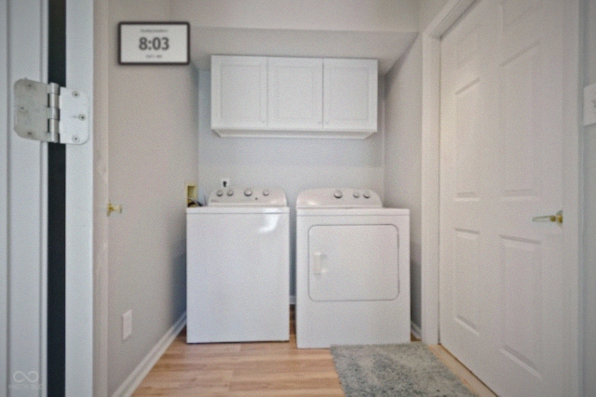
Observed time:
h=8 m=3
